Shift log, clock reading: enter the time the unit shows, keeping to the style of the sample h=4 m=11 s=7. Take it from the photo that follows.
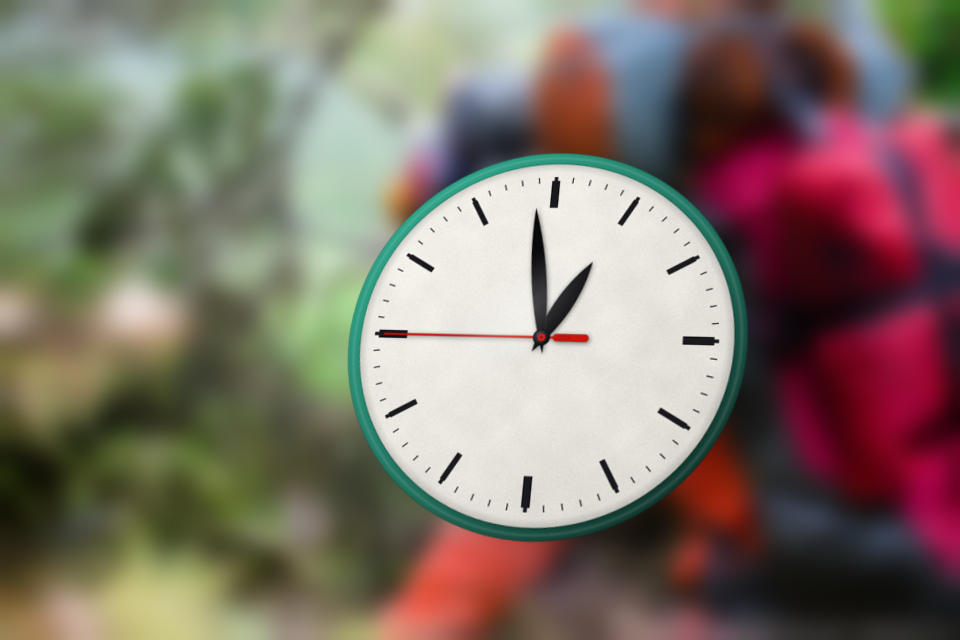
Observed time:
h=12 m=58 s=45
